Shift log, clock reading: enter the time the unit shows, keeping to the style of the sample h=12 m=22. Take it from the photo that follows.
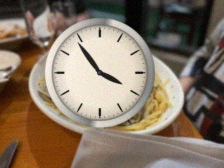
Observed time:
h=3 m=54
